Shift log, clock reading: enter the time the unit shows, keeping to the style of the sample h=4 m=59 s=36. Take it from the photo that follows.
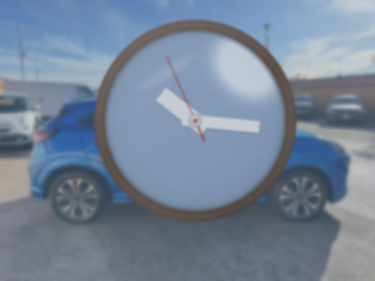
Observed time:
h=10 m=15 s=56
